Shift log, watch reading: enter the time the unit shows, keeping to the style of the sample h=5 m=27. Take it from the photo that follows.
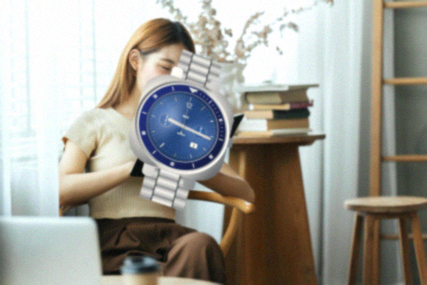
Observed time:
h=9 m=16
